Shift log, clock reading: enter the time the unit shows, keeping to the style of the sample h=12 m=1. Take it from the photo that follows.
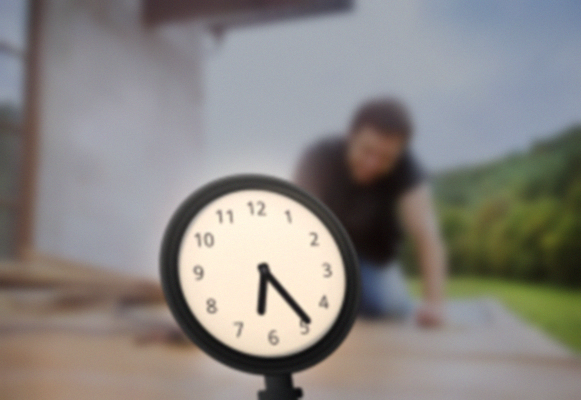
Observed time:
h=6 m=24
